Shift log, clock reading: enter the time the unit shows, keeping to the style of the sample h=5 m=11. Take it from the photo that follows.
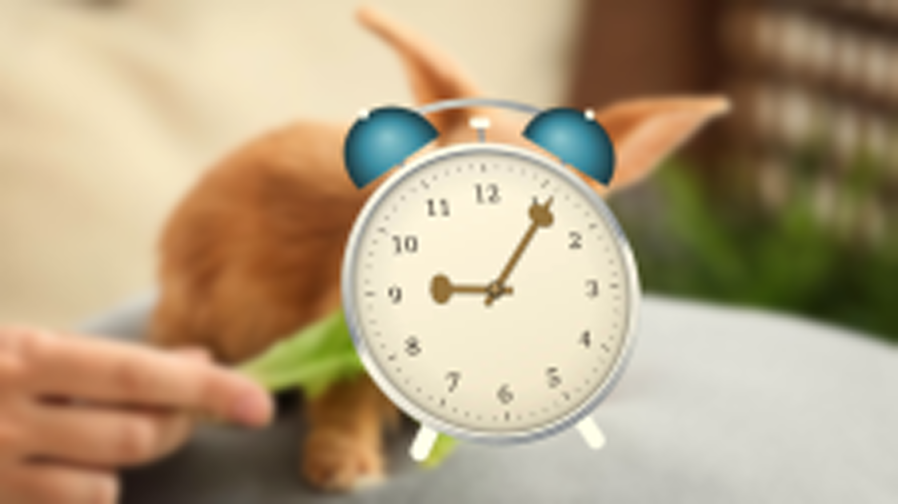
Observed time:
h=9 m=6
